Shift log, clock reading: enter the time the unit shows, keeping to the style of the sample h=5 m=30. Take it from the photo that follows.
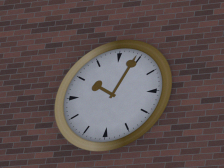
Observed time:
h=10 m=4
